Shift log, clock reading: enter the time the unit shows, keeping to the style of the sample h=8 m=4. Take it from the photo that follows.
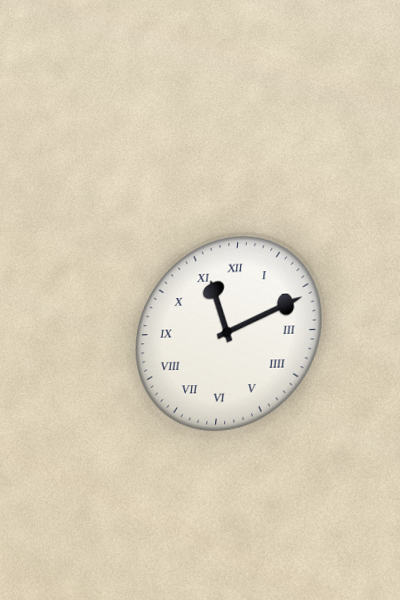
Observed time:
h=11 m=11
